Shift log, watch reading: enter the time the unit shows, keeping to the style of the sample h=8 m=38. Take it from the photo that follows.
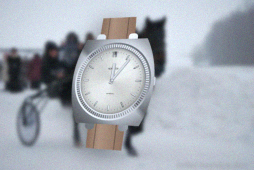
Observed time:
h=12 m=6
